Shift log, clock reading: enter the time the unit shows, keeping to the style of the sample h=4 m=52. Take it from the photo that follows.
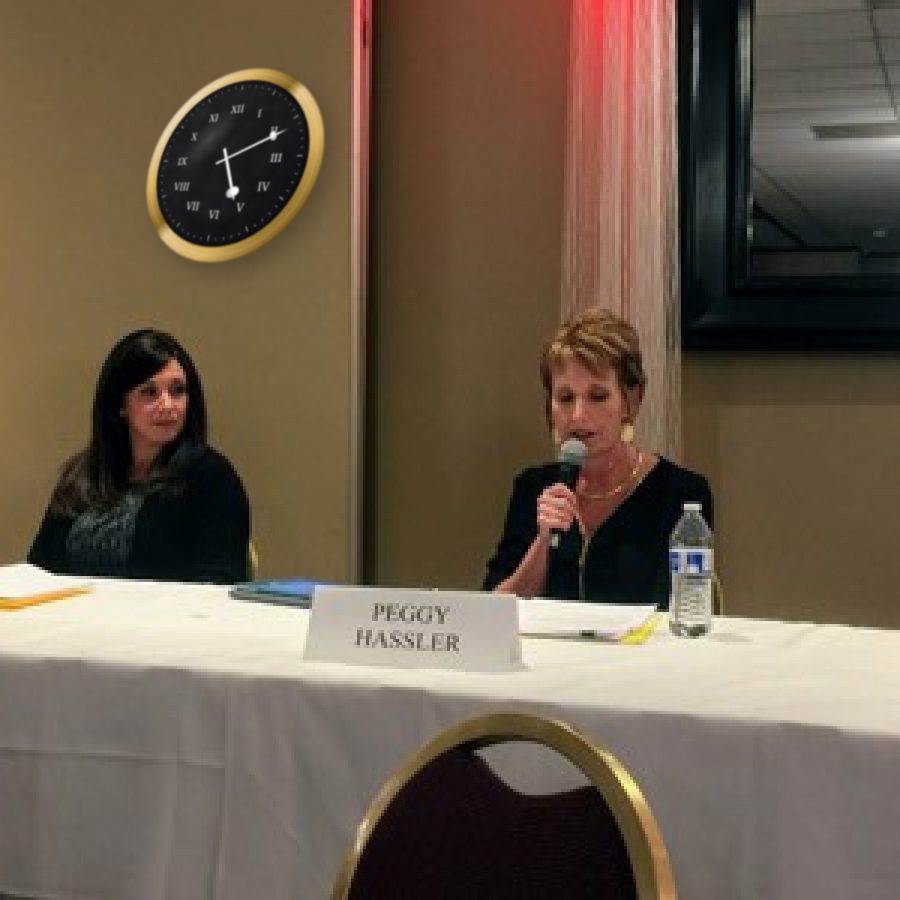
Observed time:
h=5 m=11
